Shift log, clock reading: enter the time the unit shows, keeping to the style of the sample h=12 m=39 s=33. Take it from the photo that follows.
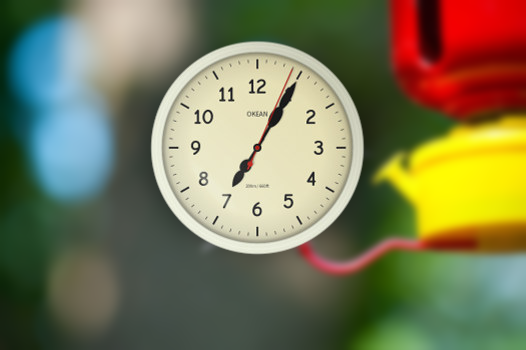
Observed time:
h=7 m=5 s=4
